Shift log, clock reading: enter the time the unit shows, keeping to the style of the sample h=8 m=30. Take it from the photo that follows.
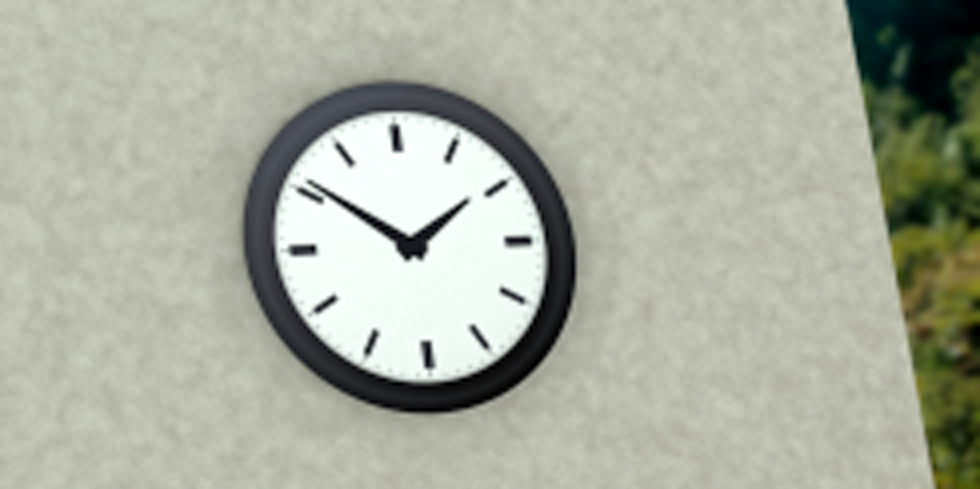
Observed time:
h=1 m=51
